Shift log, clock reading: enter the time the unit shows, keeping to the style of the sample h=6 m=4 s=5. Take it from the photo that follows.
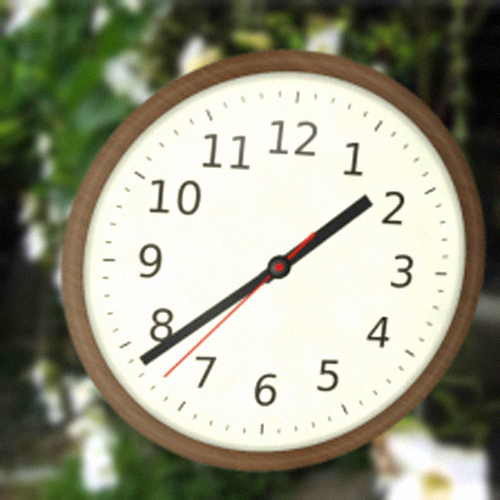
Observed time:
h=1 m=38 s=37
